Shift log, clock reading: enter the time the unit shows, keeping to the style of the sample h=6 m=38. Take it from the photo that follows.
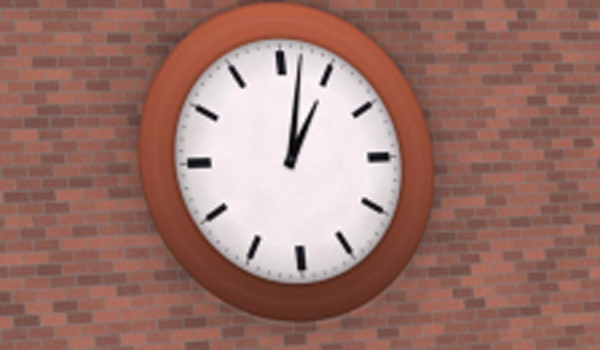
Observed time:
h=1 m=2
